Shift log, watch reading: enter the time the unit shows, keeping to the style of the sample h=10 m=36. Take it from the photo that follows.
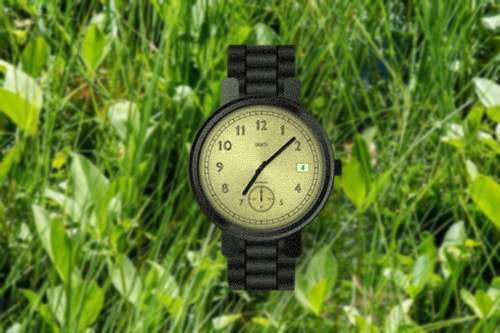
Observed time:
h=7 m=8
